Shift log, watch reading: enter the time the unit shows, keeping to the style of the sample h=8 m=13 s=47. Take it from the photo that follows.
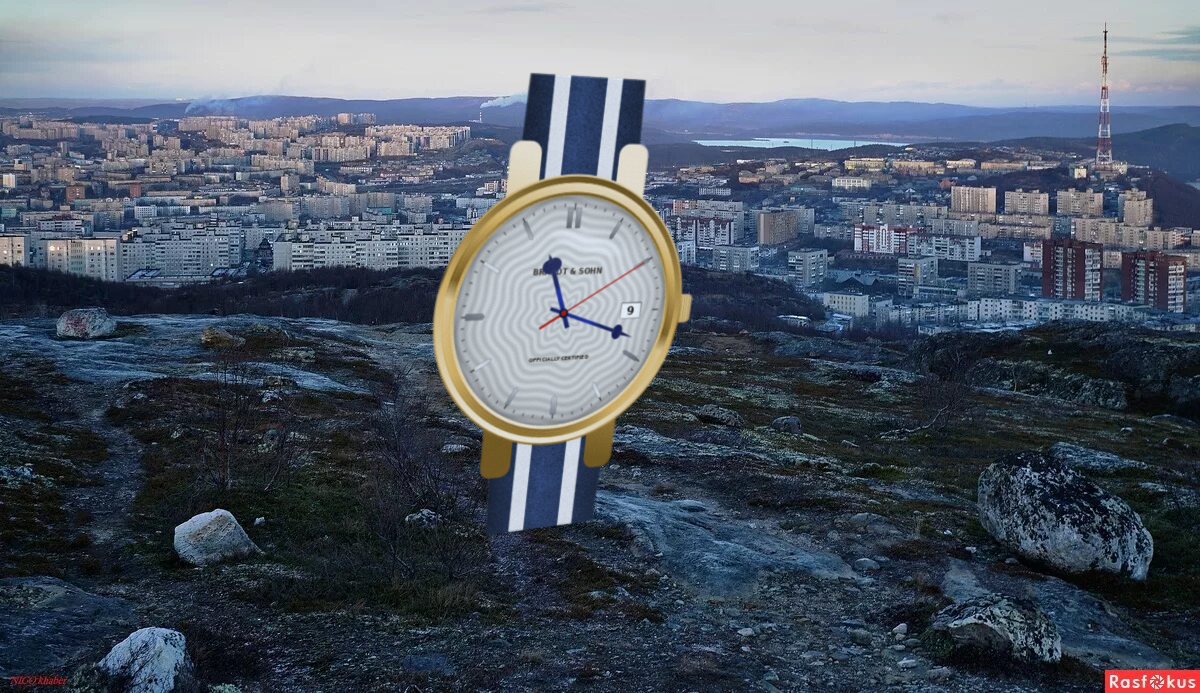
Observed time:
h=11 m=18 s=10
